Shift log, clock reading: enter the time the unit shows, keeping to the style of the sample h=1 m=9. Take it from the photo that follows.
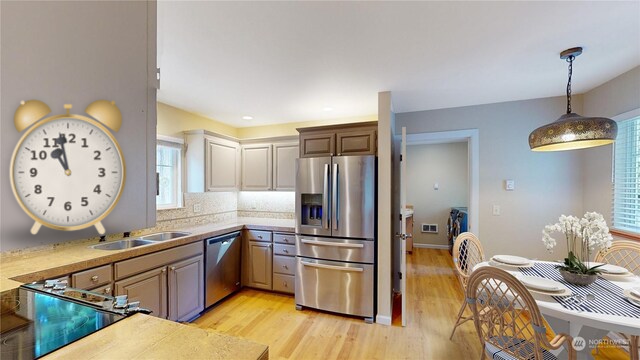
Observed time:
h=10 m=58
